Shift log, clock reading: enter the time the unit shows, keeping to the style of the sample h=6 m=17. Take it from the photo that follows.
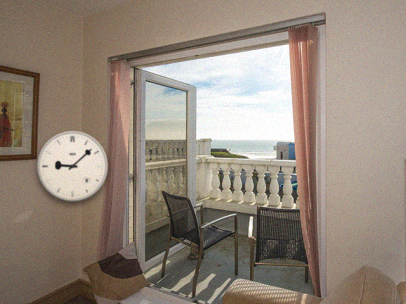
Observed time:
h=9 m=8
